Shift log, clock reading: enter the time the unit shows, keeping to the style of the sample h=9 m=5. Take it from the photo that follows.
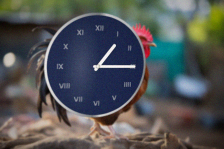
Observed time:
h=1 m=15
